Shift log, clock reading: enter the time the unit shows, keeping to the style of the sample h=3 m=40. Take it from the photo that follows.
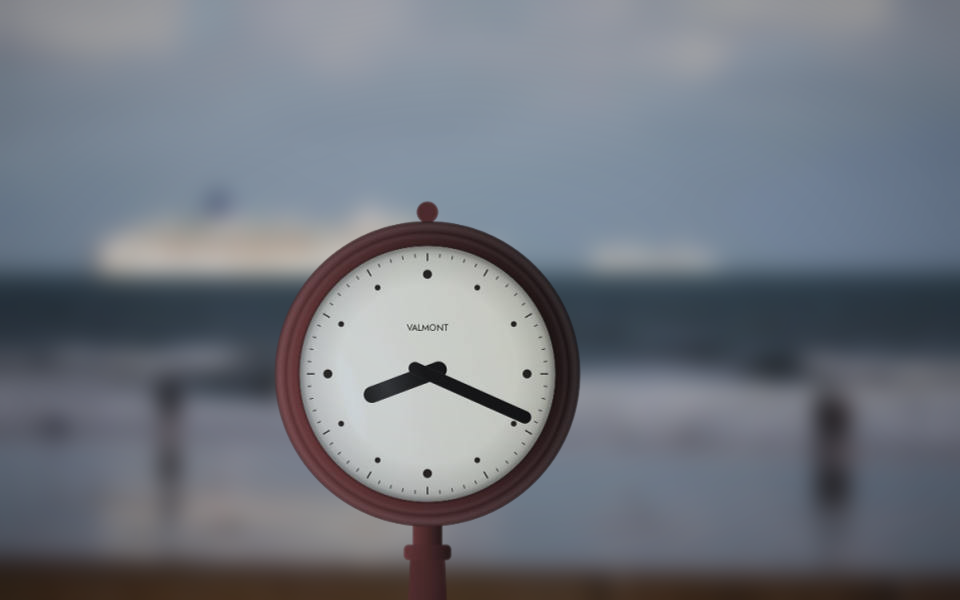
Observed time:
h=8 m=19
